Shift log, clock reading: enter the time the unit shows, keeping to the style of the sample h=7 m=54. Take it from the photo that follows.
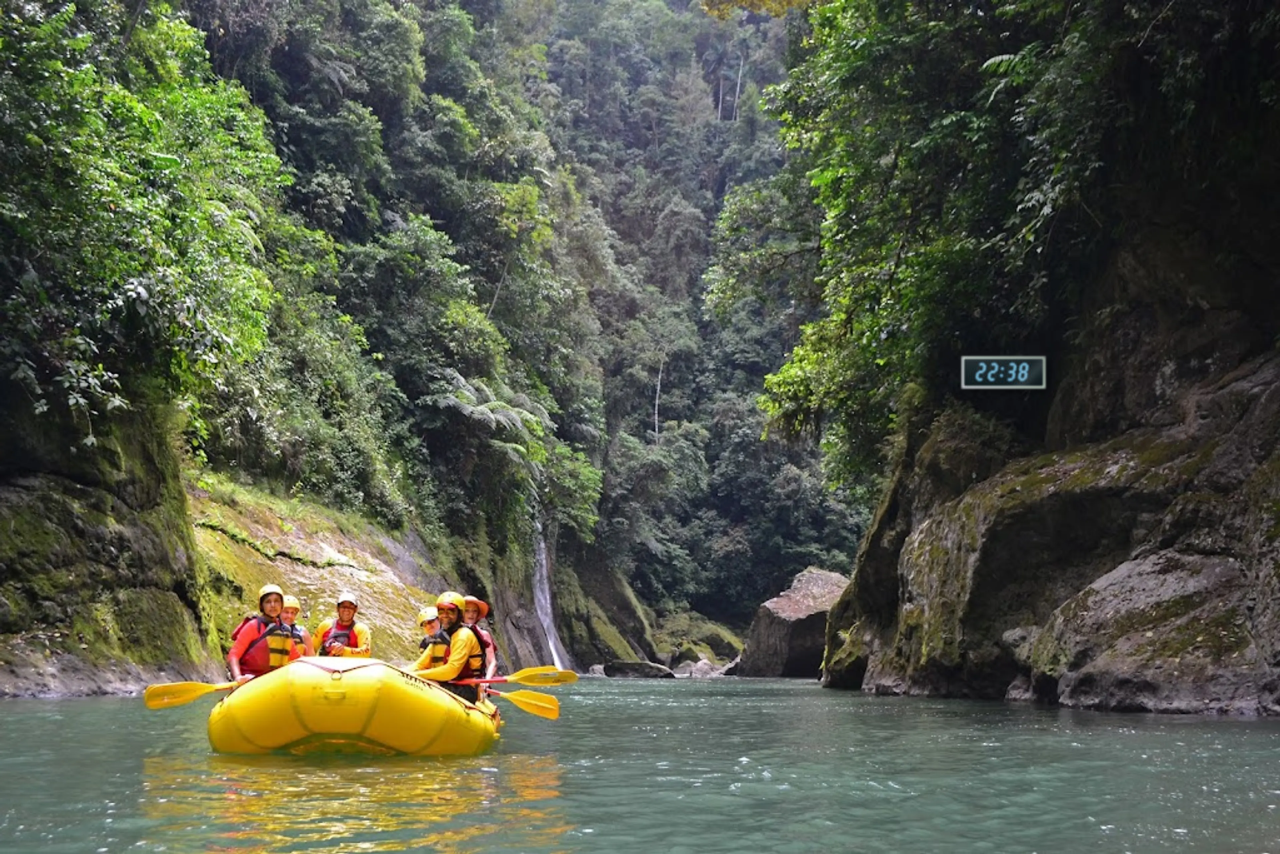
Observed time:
h=22 m=38
